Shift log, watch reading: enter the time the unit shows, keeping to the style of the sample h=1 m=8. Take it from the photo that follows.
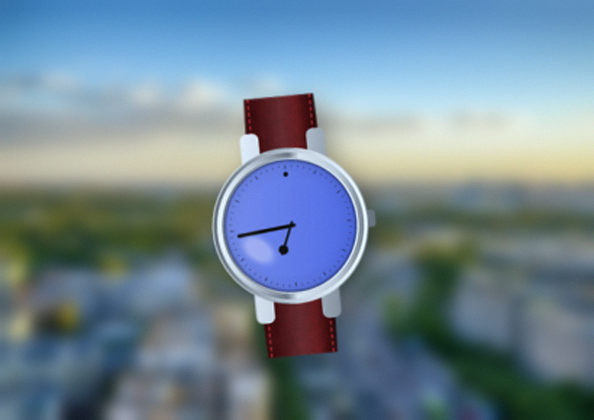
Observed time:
h=6 m=44
